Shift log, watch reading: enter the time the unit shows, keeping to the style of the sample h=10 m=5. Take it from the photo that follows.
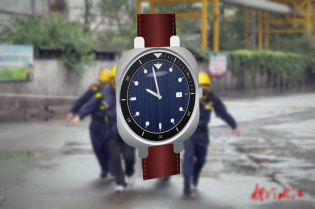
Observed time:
h=9 m=58
